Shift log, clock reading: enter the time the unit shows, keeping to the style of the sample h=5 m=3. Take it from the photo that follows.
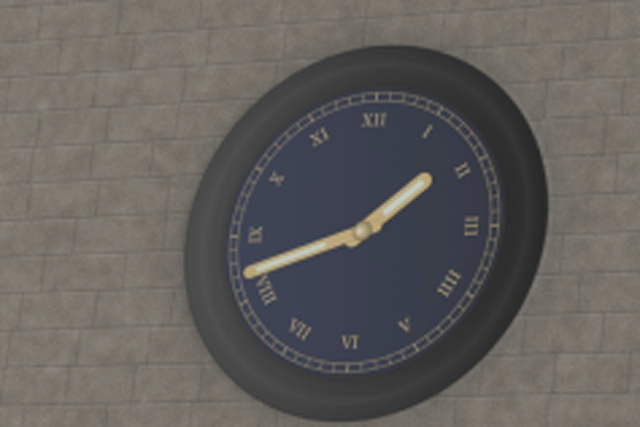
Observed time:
h=1 m=42
